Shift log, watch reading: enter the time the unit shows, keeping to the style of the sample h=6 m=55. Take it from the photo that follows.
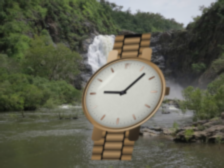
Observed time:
h=9 m=7
